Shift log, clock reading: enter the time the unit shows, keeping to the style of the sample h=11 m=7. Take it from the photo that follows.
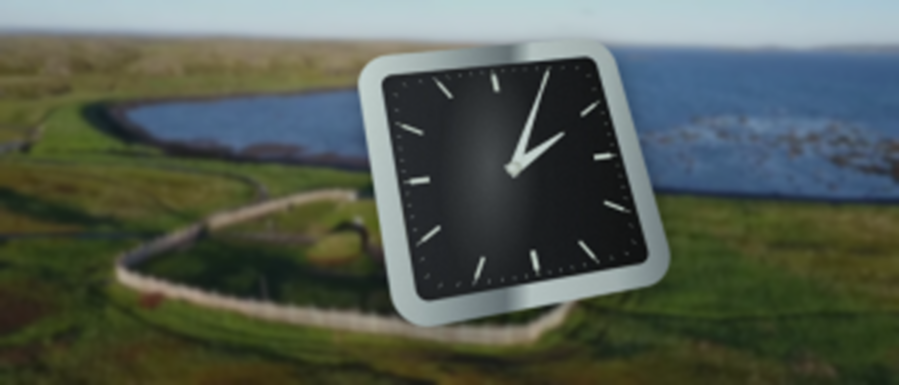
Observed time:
h=2 m=5
